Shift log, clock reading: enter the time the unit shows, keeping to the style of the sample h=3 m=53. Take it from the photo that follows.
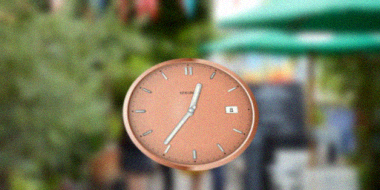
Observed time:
h=12 m=36
